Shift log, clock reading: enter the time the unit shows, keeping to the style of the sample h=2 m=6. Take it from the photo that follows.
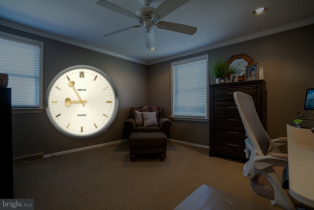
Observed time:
h=8 m=55
